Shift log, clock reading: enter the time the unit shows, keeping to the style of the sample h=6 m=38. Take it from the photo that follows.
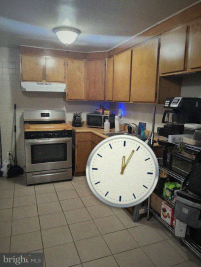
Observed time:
h=12 m=4
